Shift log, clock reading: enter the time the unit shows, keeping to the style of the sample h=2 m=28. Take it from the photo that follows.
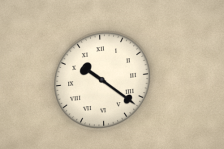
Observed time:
h=10 m=22
